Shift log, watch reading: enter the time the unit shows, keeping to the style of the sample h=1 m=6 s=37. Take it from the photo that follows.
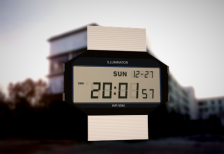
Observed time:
h=20 m=1 s=57
